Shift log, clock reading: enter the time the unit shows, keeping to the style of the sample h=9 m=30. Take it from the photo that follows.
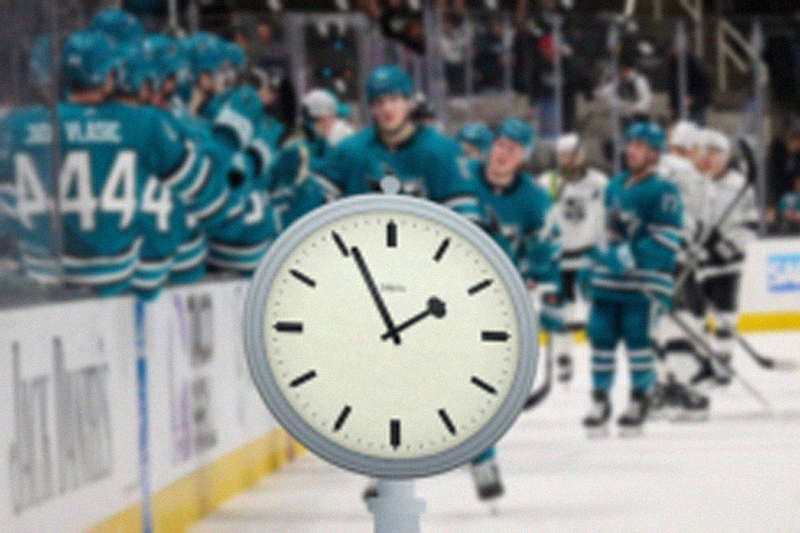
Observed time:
h=1 m=56
